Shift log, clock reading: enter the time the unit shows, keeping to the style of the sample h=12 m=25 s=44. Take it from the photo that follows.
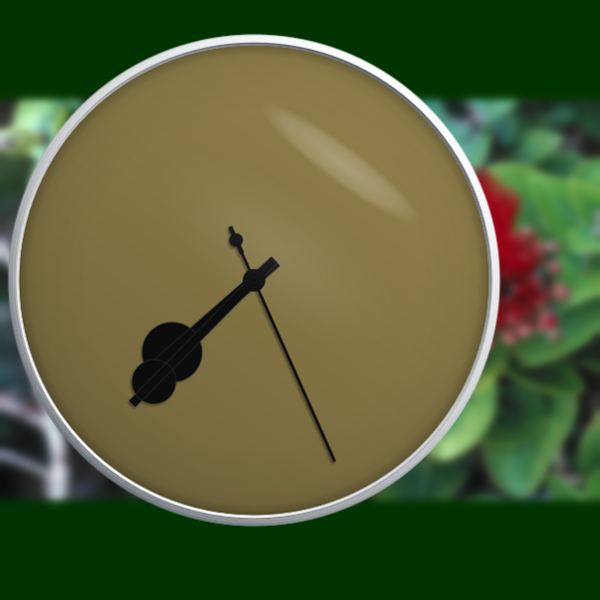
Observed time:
h=7 m=37 s=26
